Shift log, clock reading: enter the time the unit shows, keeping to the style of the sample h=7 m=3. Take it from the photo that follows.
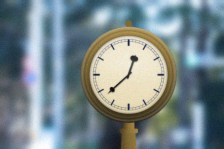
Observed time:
h=12 m=38
